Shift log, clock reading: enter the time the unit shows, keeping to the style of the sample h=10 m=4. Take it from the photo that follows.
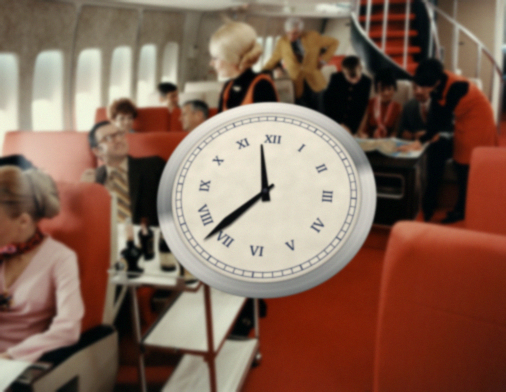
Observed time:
h=11 m=37
